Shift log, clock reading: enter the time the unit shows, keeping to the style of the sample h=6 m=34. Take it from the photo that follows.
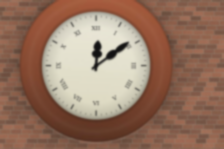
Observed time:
h=12 m=9
